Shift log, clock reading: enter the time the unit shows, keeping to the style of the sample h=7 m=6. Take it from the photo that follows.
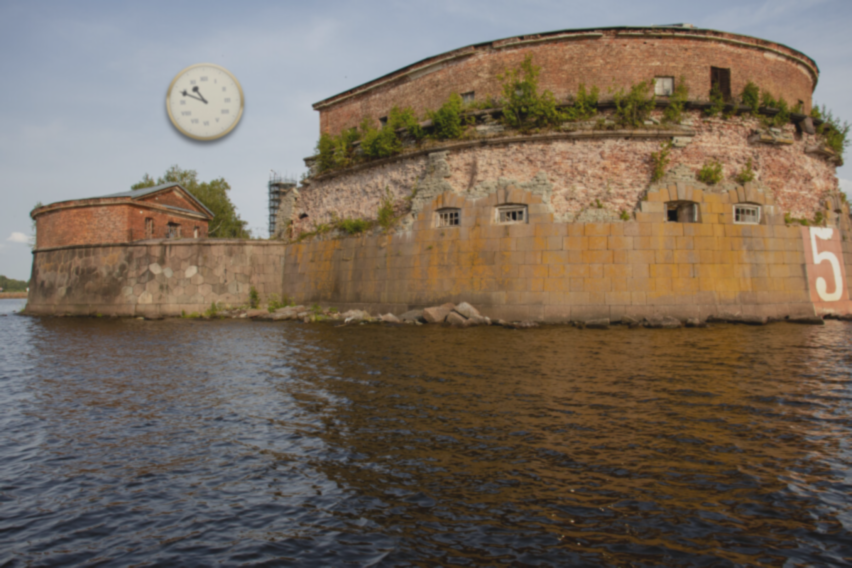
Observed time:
h=10 m=49
